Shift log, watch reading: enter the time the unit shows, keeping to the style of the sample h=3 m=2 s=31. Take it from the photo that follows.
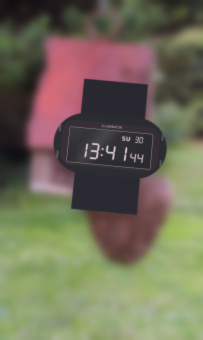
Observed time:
h=13 m=41 s=44
